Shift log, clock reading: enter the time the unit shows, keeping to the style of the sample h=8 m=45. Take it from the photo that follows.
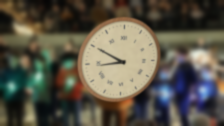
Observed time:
h=8 m=50
